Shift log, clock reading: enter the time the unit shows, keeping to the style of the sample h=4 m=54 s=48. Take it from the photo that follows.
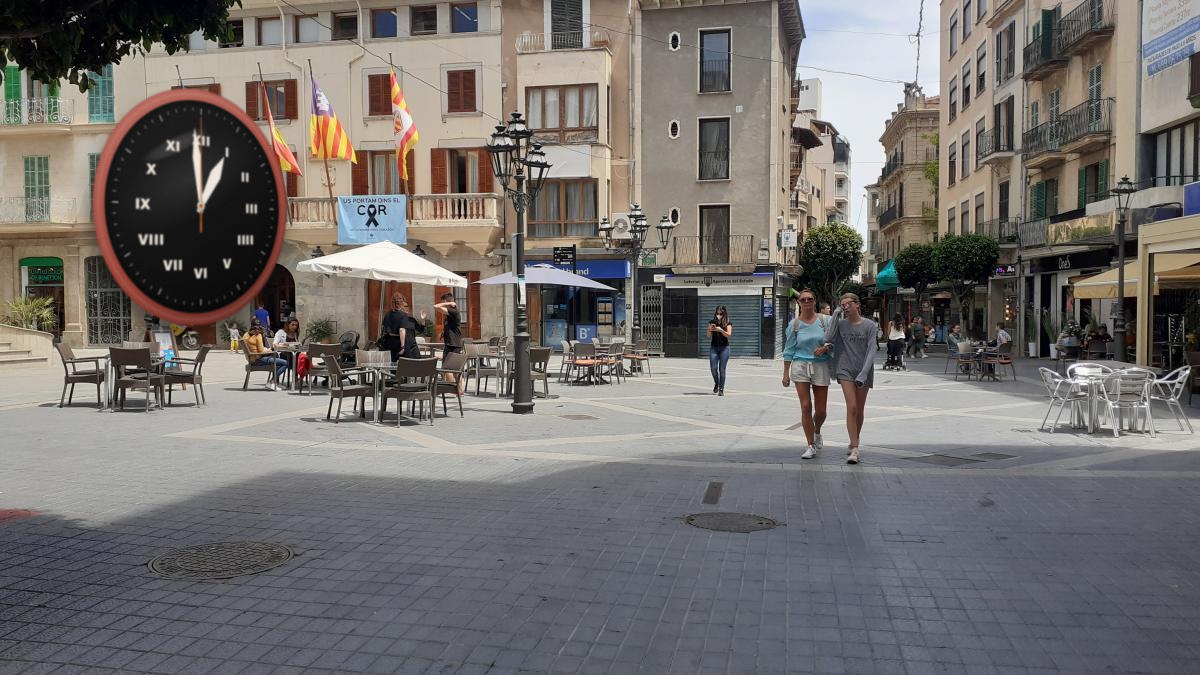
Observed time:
h=12 m=59 s=0
